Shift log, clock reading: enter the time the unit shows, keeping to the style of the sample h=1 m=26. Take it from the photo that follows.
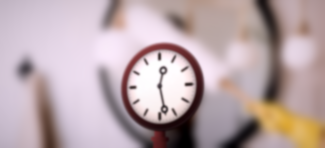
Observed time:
h=12 m=28
